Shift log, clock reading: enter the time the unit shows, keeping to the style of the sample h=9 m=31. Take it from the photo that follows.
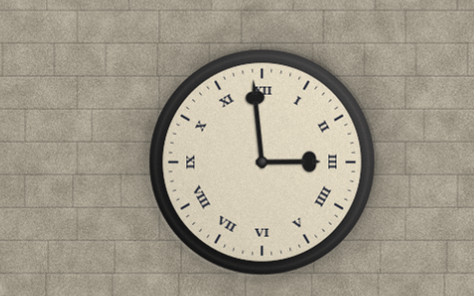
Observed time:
h=2 m=59
